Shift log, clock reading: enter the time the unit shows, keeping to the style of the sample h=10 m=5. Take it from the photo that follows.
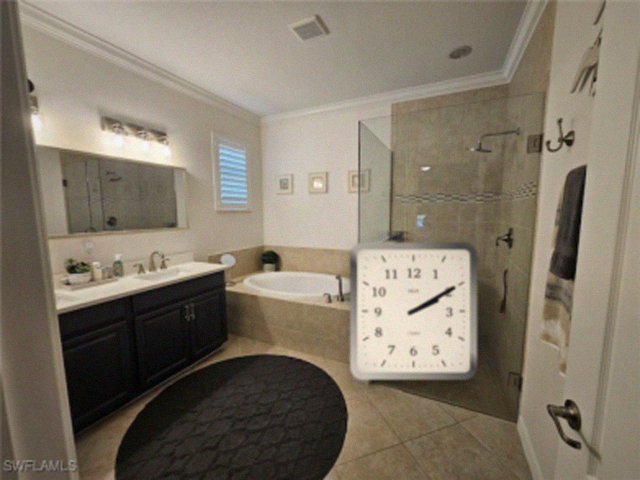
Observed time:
h=2 m=10
